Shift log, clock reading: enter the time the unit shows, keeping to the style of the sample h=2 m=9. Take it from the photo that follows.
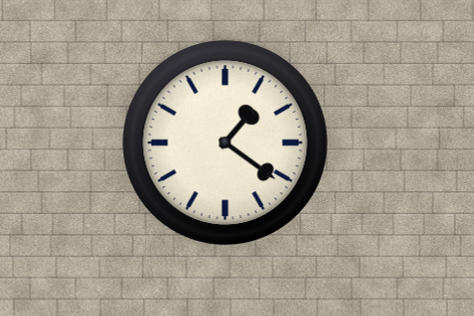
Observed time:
h=1 m=21
